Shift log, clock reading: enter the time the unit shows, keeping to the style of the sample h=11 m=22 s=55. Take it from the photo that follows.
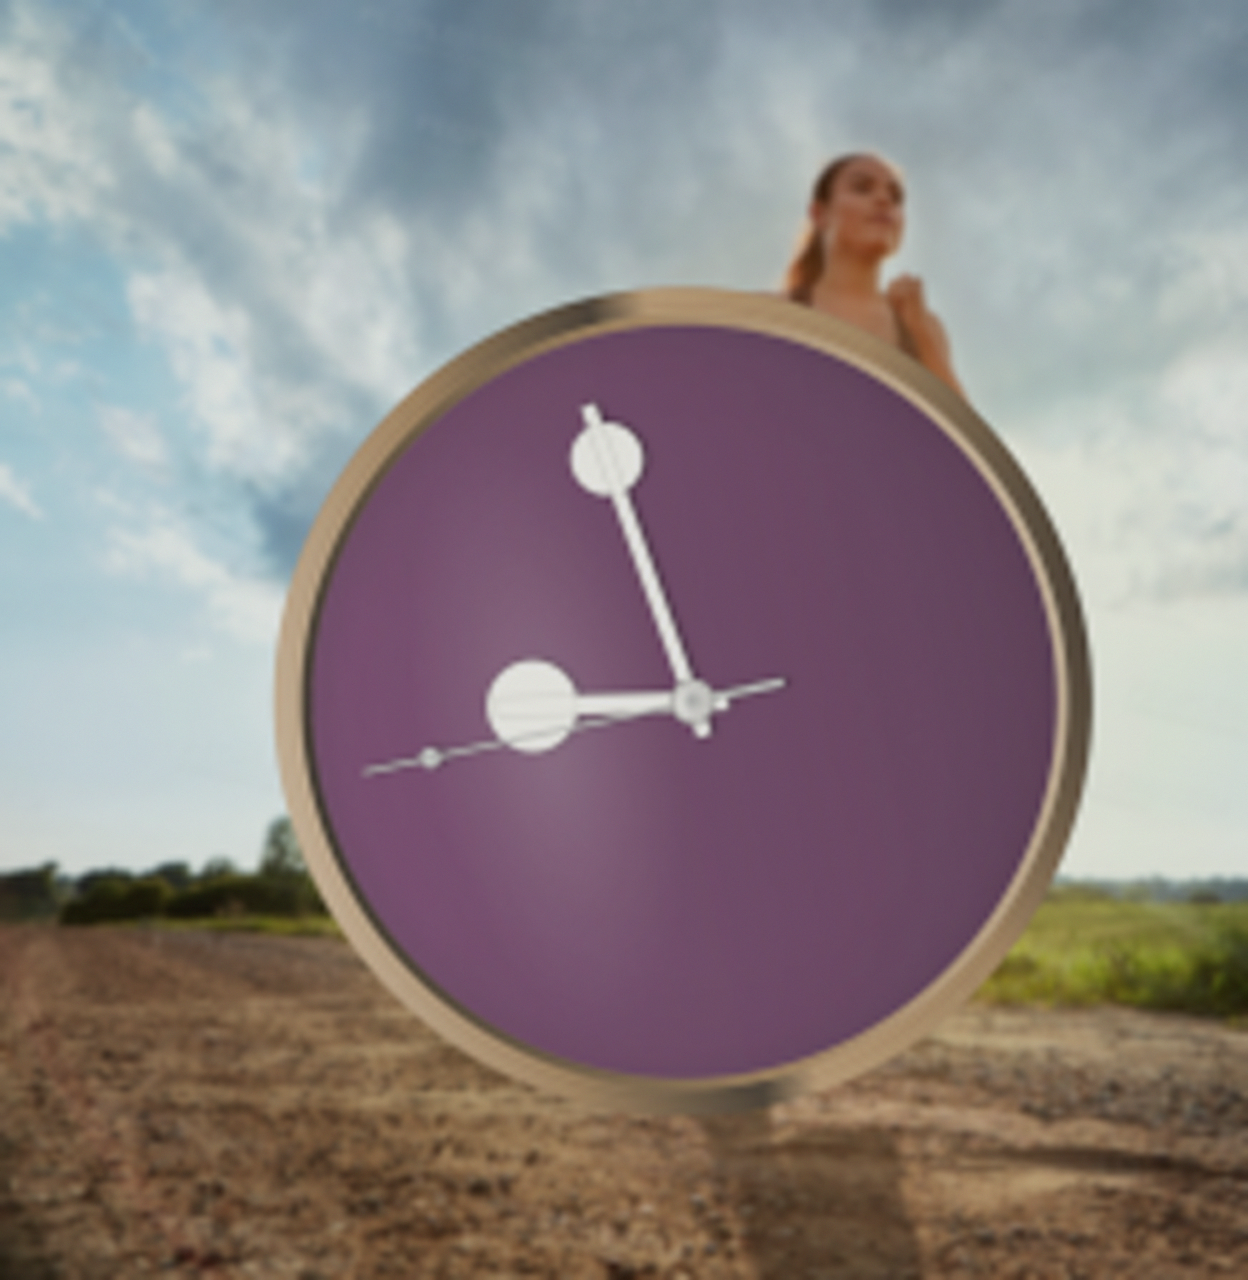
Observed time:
h=8 m=56 s=43
